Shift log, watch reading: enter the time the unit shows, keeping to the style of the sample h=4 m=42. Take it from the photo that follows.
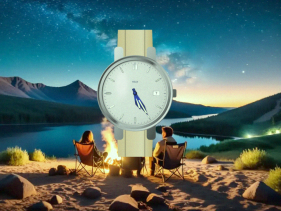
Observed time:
h=5 m=25
